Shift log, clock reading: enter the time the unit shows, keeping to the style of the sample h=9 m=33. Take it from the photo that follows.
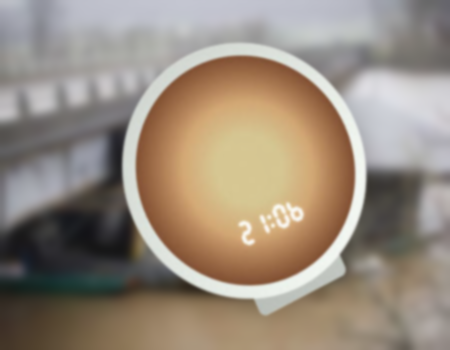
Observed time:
h=21 m=6
